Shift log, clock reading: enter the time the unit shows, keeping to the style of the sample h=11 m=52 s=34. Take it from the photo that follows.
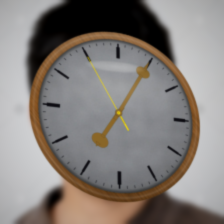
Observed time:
h=7 m=4 s=55
